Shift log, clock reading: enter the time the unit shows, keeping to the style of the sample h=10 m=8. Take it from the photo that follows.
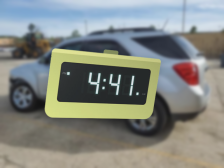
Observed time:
h=4 m=41
